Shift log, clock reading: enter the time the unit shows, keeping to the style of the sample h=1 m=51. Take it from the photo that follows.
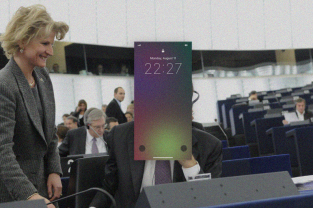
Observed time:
h=22 m=27
